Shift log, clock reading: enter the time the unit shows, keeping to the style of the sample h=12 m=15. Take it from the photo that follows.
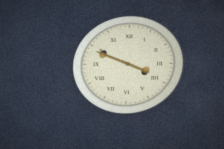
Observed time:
h=3 m=49
